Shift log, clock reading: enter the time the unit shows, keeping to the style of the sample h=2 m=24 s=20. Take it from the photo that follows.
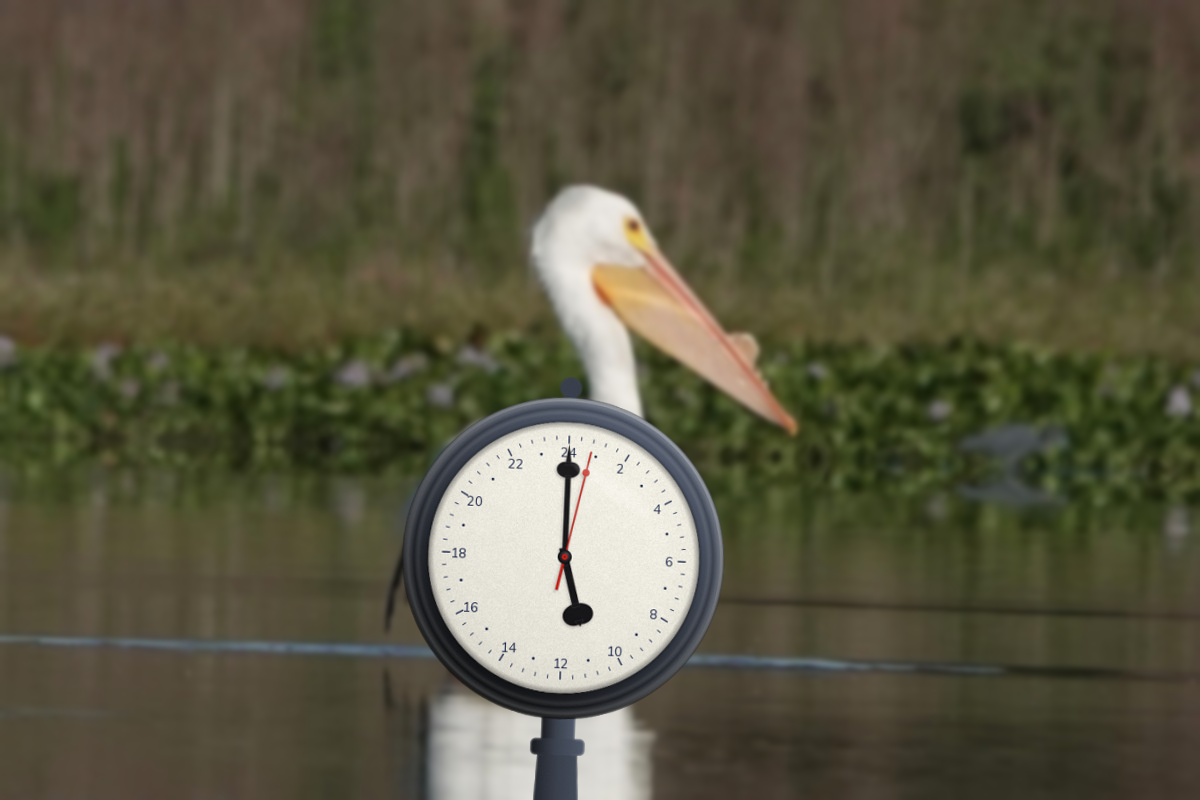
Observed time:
h=11 m=0 s=2
